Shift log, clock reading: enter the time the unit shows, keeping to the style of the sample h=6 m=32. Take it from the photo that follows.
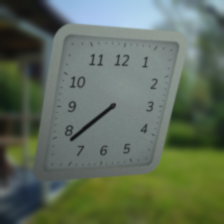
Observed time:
h=7 m=38
